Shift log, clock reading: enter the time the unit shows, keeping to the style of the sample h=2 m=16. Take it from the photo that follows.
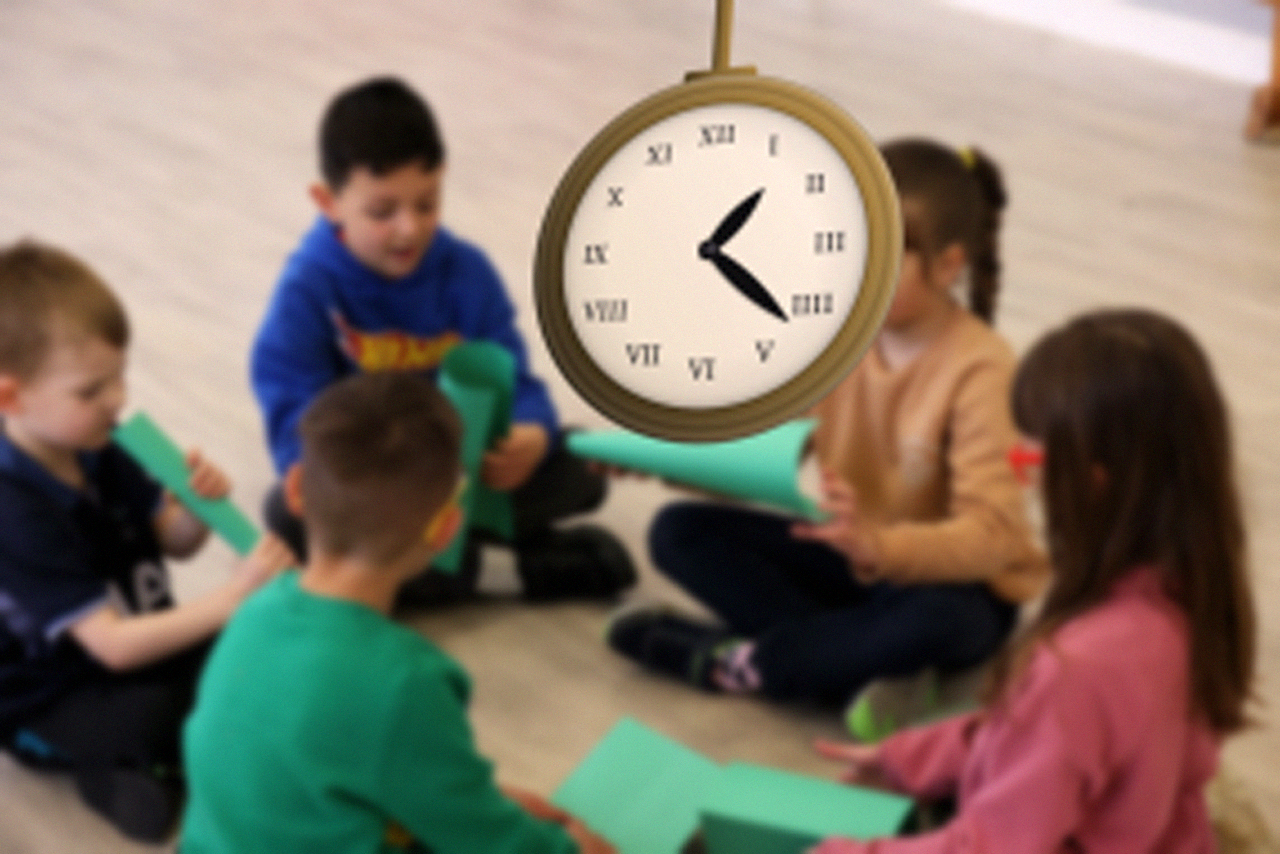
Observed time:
h=1 m=22
